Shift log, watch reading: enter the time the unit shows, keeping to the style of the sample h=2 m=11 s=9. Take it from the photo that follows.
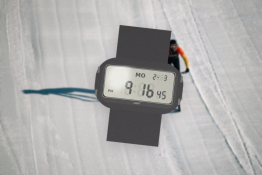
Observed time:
h=9 m=16 s=45
